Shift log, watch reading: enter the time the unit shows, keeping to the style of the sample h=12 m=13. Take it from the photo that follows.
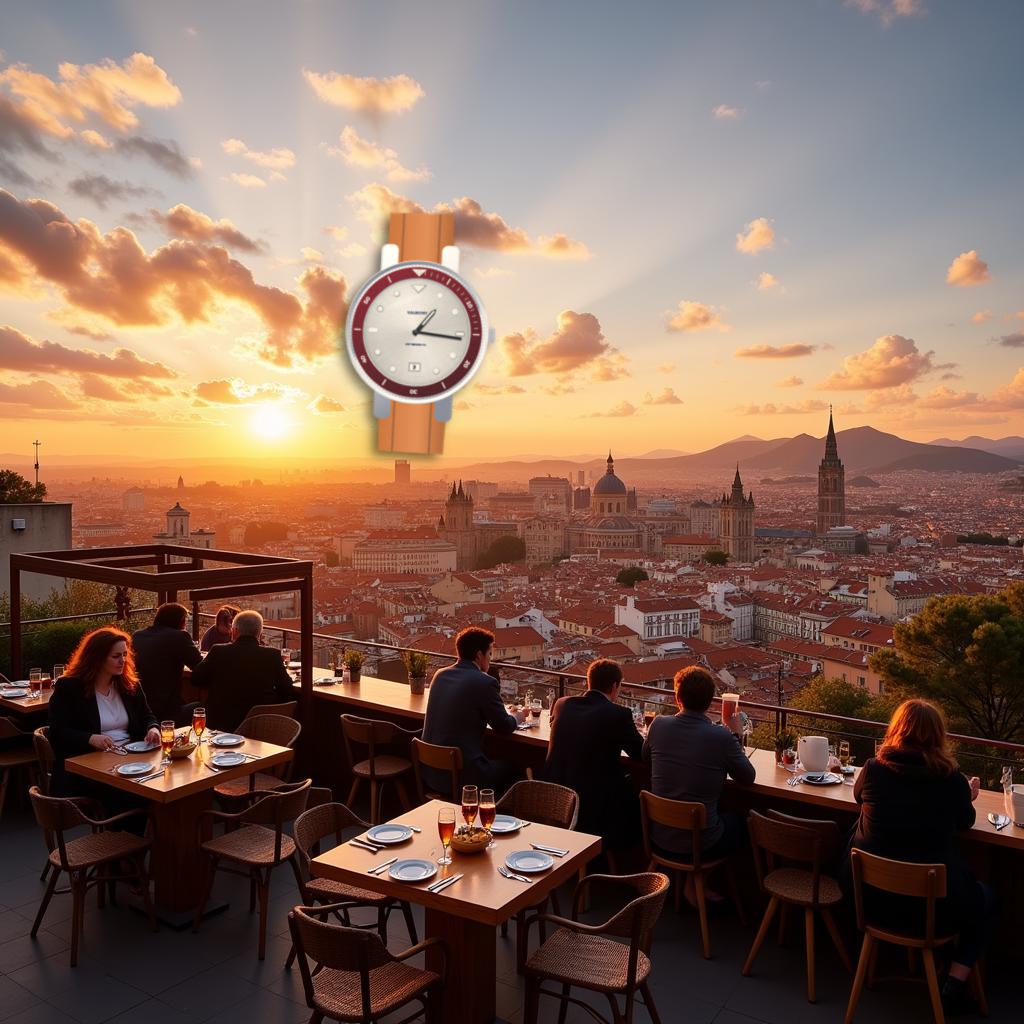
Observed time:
h=1 m=16
